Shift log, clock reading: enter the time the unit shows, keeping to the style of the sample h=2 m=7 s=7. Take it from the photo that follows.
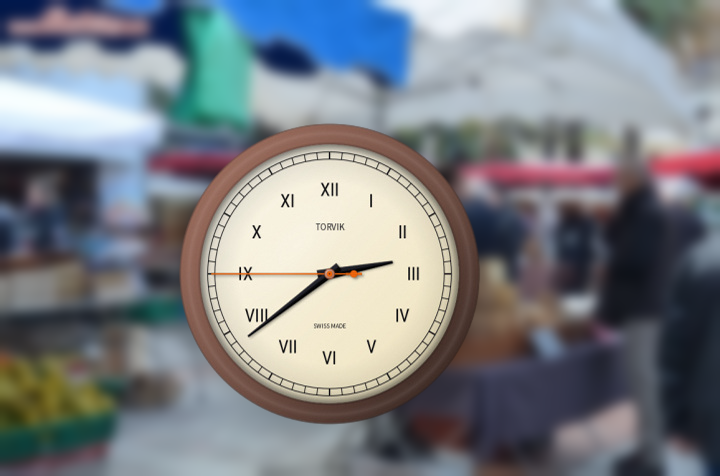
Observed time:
h=2 m=38 s=45
